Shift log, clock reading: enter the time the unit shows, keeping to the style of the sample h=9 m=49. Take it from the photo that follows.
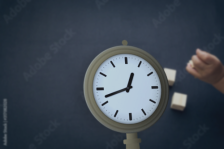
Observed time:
h=12 m=42
